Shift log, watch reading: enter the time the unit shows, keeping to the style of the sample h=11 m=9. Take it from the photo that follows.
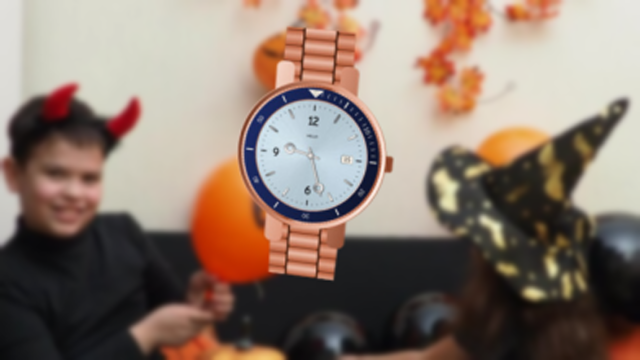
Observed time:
h=9 m=27
